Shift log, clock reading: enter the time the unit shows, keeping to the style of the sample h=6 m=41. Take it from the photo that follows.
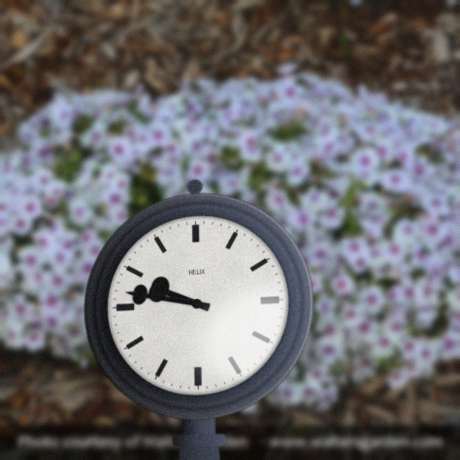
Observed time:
h=9 m=47
